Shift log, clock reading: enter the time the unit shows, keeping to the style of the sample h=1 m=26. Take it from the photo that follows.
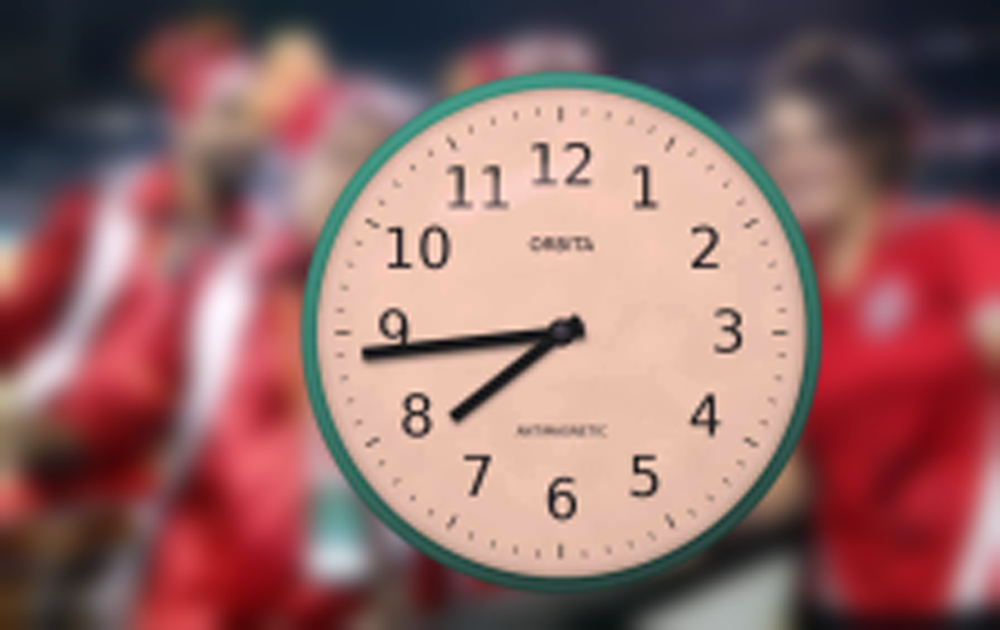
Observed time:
h=7 m=44
